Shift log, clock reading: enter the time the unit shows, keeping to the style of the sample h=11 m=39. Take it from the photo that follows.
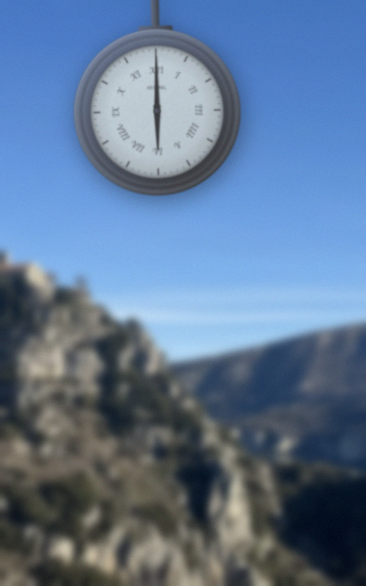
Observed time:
h=6 m=0
